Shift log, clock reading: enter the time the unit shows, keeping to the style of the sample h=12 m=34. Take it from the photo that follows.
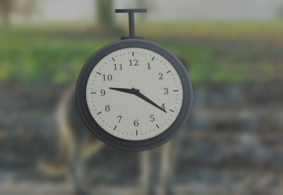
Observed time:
h=9 m=21
